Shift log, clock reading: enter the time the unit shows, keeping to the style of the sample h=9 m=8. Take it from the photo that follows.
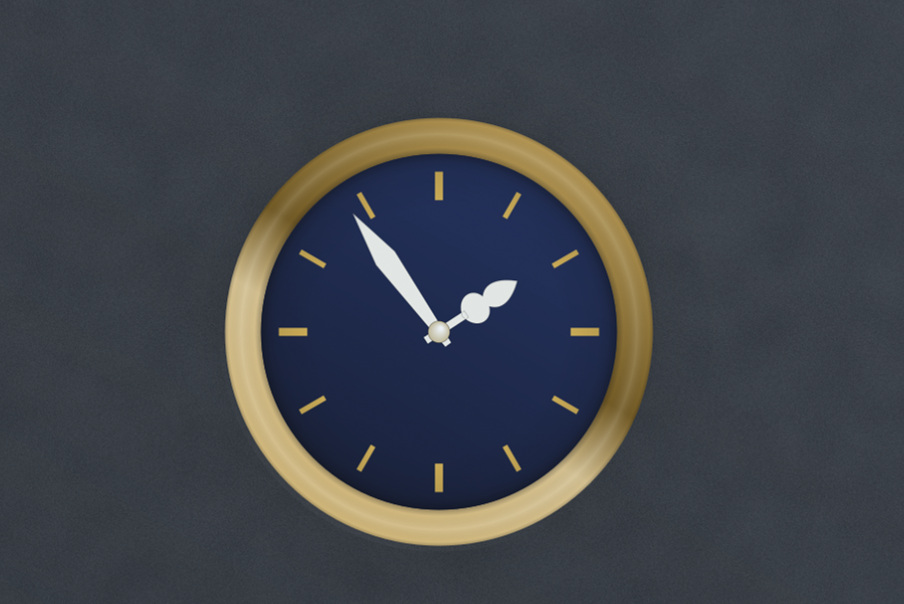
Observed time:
h=1 m=54
